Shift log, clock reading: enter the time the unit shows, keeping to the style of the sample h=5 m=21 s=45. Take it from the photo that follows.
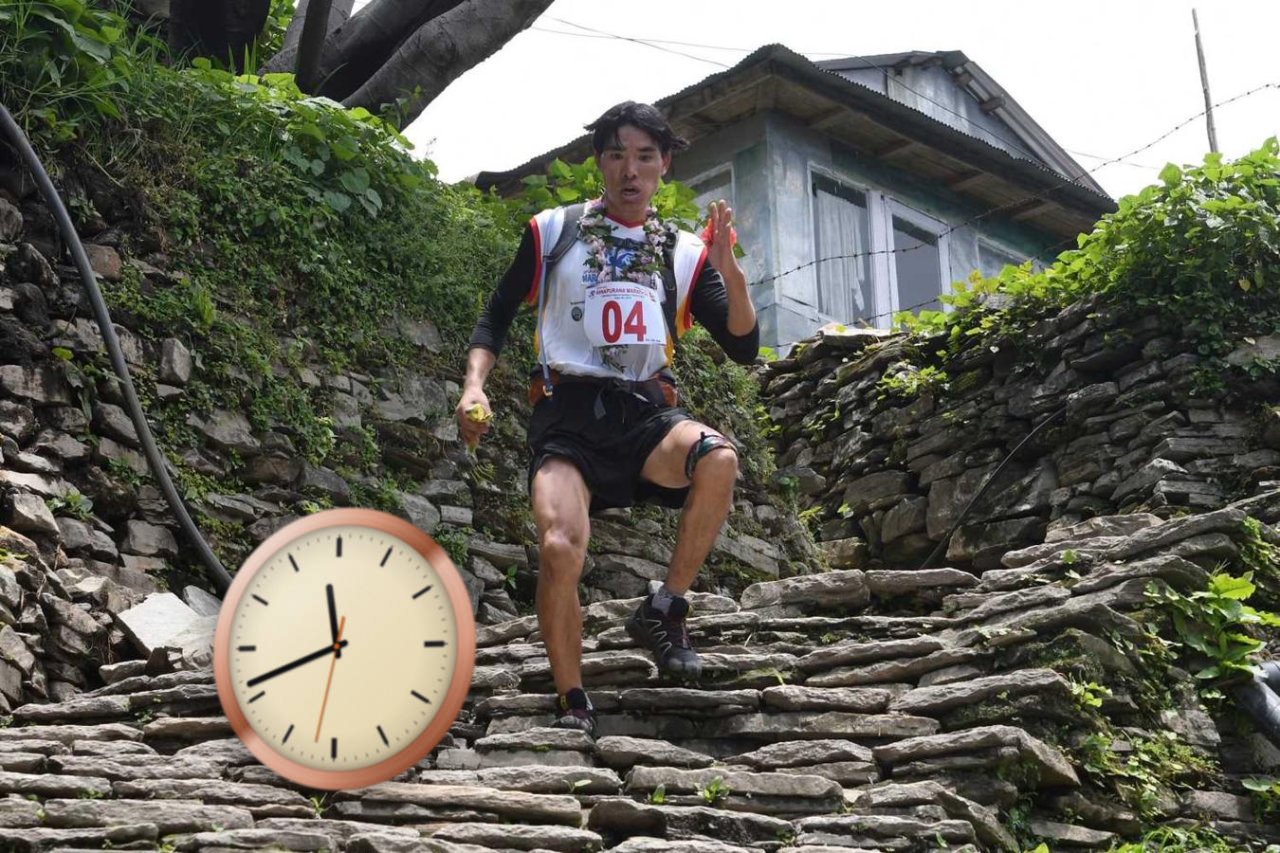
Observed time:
h=11 m=41 s=32
